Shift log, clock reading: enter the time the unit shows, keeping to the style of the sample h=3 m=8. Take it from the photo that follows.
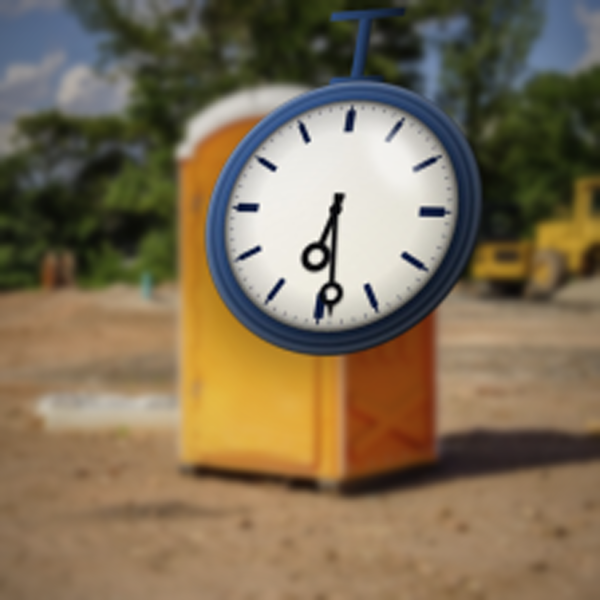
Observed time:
h=6 m=29
